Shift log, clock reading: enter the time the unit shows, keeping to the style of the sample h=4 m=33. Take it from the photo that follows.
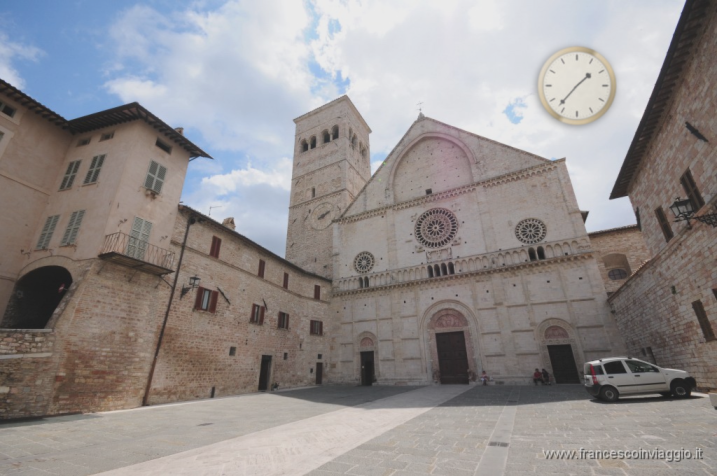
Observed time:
h=1 m=37
